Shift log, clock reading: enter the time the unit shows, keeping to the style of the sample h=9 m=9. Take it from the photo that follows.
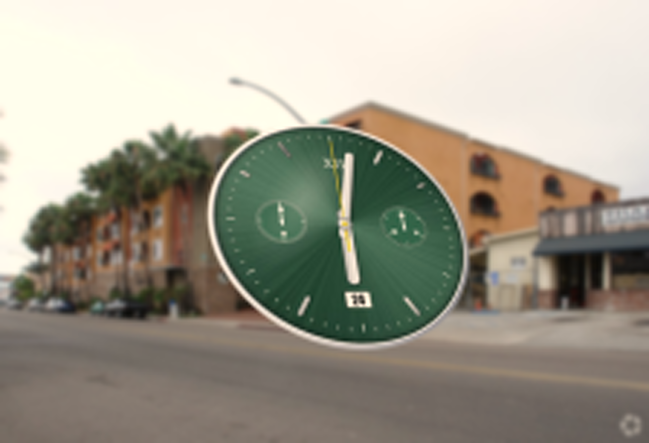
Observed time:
h=6 m=2
